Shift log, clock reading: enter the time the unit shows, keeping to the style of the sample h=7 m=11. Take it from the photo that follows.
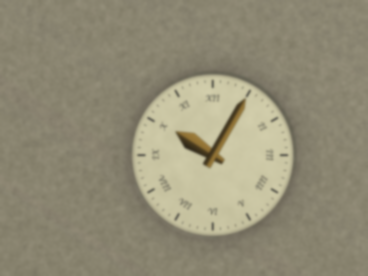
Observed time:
h=10 m=5
